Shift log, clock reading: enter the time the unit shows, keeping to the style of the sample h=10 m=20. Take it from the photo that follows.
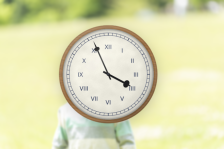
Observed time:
h=3 m=56
